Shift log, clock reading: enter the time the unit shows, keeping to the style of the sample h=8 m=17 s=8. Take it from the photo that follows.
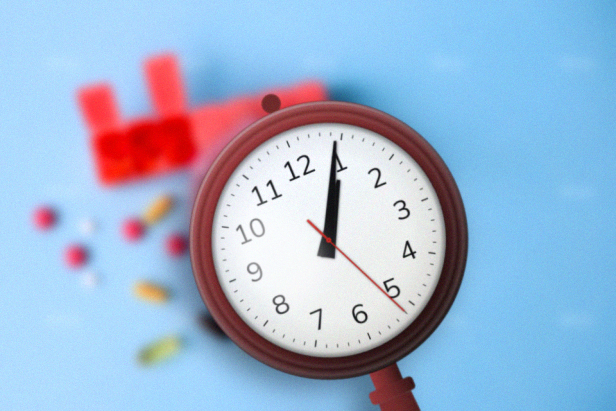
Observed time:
h=1 m=4 s=26
